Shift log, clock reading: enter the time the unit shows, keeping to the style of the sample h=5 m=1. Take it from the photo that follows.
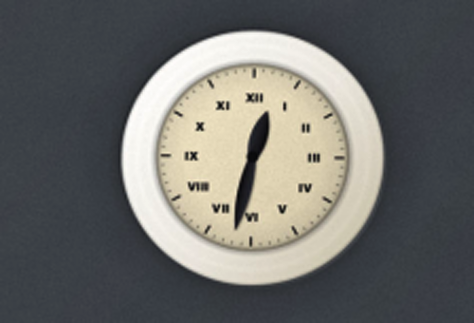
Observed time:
h=12 m=32
